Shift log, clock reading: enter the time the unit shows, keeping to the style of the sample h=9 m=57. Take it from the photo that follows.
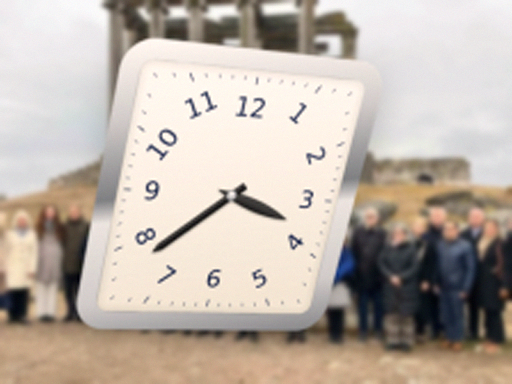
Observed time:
h=3 m=38
